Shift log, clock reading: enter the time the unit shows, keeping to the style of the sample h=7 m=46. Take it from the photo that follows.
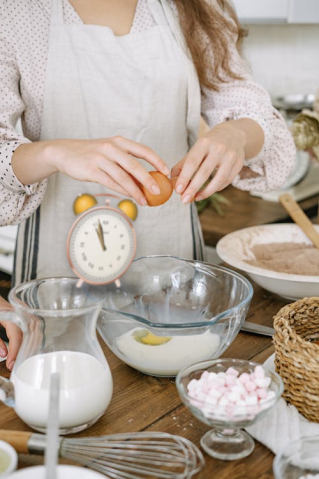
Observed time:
h=10 m=57
